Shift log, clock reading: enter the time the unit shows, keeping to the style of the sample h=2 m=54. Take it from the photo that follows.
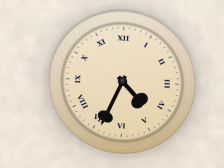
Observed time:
h=4 m=34
